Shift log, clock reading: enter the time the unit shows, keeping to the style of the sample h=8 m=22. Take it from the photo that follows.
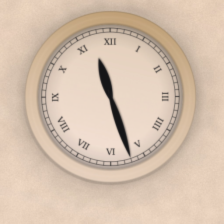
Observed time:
h=11 m=27
